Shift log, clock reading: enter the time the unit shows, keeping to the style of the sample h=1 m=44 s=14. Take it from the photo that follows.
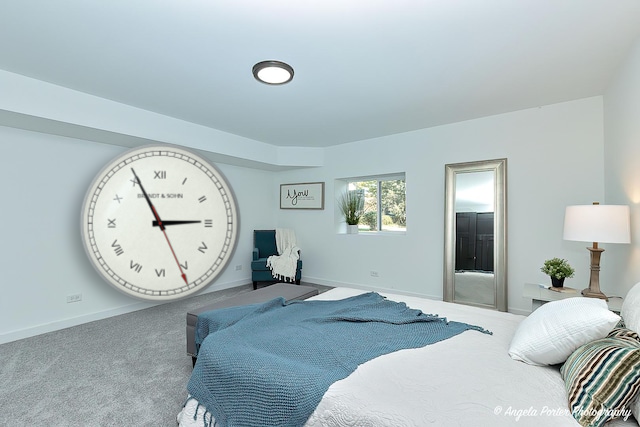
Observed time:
h=2 m=55 s=26
